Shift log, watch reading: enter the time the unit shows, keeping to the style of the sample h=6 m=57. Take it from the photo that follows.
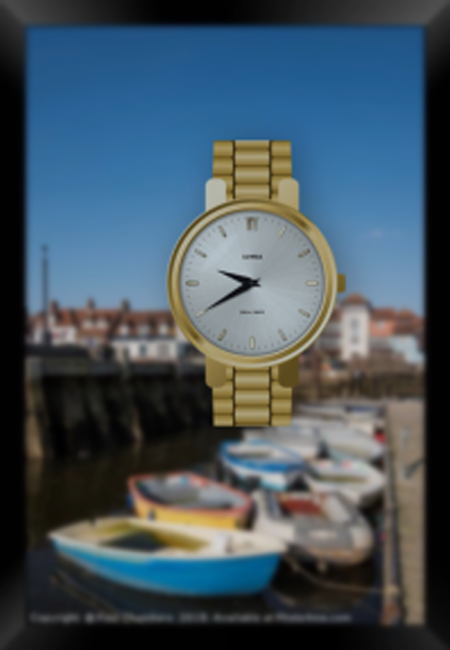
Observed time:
h=9 m=40
